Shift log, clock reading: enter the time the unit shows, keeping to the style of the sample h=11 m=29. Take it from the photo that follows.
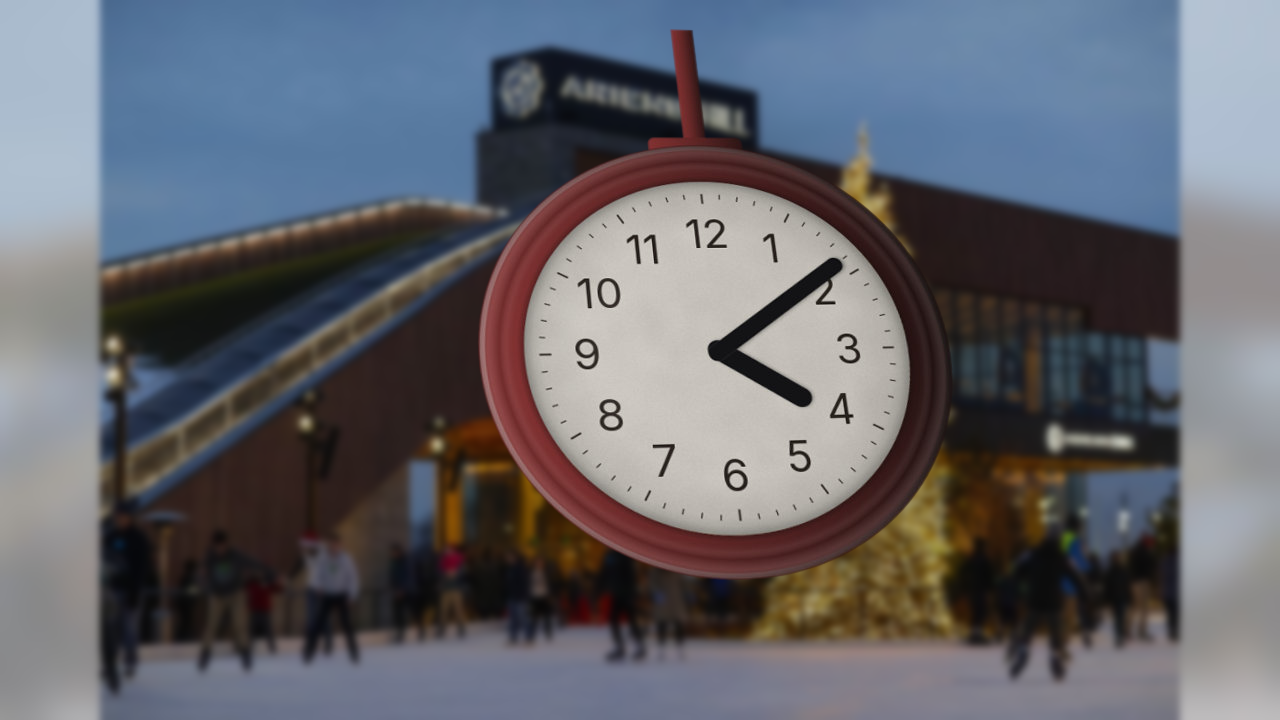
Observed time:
h=4 m=9
